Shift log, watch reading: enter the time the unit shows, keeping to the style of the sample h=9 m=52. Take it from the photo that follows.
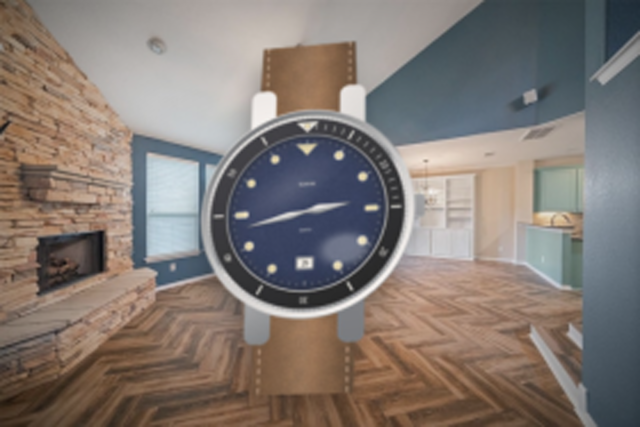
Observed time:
h=2 m=43
